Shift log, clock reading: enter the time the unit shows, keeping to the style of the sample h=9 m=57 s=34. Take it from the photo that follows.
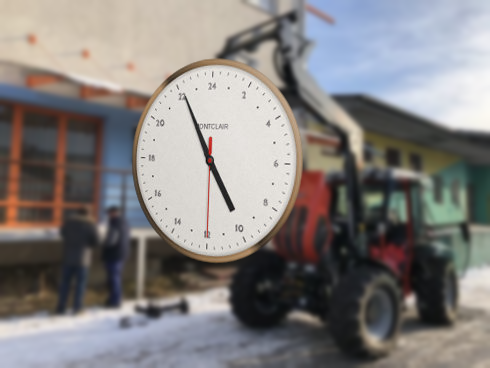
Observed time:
h=9 m=55 s=30
